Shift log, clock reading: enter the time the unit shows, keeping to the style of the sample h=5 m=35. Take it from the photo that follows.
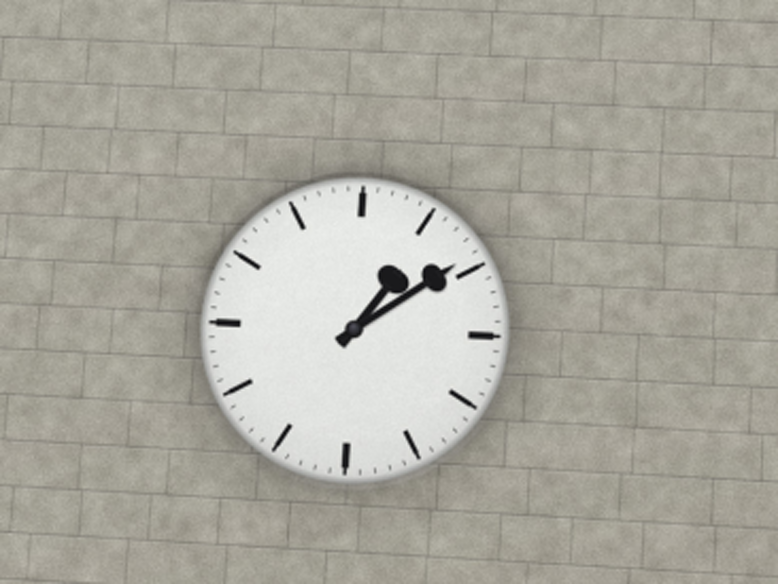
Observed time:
h=1 m=9
